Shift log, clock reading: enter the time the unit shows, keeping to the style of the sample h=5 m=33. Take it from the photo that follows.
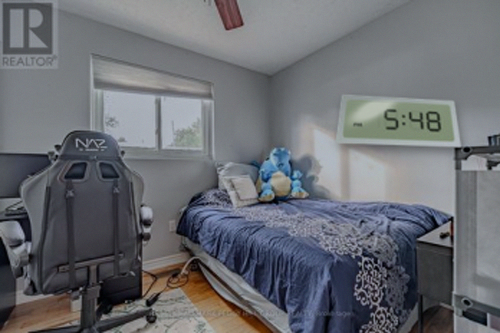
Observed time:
h=5 m=48
